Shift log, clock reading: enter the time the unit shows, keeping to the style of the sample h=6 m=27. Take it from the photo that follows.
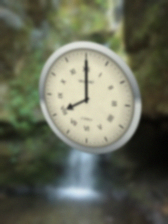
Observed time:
h=8 m=0
